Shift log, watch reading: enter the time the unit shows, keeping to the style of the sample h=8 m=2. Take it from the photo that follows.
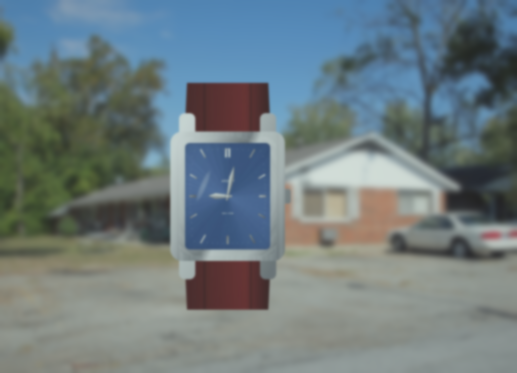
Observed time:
h=9 m=2
